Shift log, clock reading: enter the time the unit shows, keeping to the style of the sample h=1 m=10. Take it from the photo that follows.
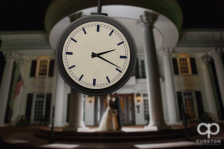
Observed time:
h=2 m=19
